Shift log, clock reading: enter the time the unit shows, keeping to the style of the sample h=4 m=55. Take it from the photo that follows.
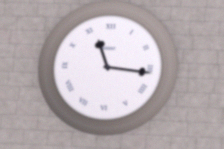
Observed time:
h=11 m=16
